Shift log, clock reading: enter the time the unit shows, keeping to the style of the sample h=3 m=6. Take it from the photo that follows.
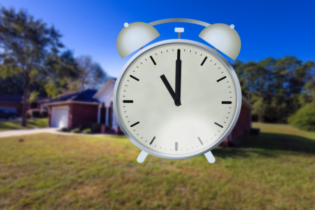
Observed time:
h=11 m=0
